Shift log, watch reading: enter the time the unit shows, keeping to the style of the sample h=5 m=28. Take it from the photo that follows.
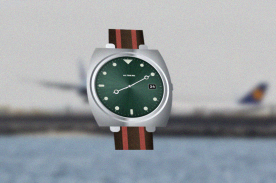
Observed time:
h=8 m=10
